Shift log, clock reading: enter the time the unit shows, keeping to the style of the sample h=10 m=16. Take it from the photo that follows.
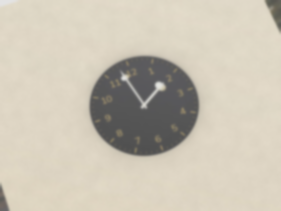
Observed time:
h=1 m=58
